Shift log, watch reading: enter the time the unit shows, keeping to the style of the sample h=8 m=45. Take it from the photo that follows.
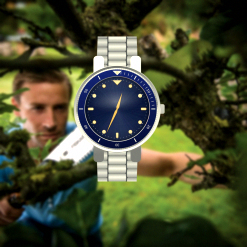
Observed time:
h=12 m=34
